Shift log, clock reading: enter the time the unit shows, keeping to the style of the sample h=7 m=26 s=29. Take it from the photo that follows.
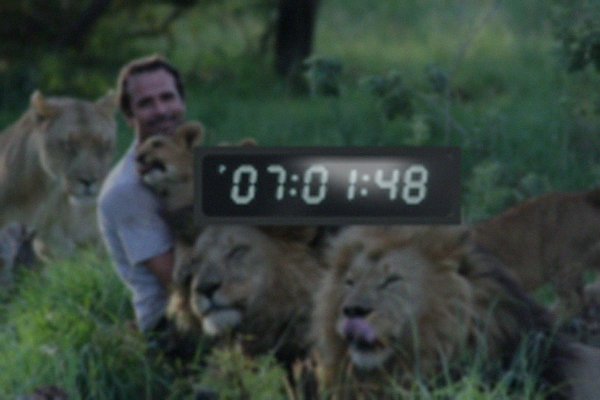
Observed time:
h=7 m=1 s=48
